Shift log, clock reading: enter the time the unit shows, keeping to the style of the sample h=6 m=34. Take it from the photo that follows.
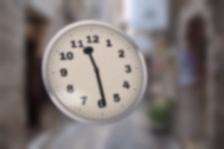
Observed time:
h=11 m=29
